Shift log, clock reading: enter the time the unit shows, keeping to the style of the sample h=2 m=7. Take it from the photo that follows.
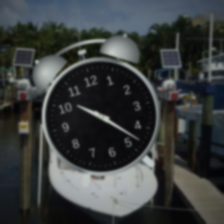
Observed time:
h=10 m=23
